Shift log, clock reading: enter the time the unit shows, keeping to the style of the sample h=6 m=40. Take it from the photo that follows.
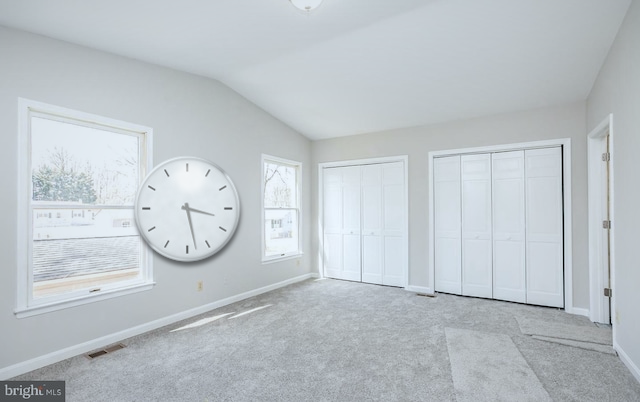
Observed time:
h=3 m=28
